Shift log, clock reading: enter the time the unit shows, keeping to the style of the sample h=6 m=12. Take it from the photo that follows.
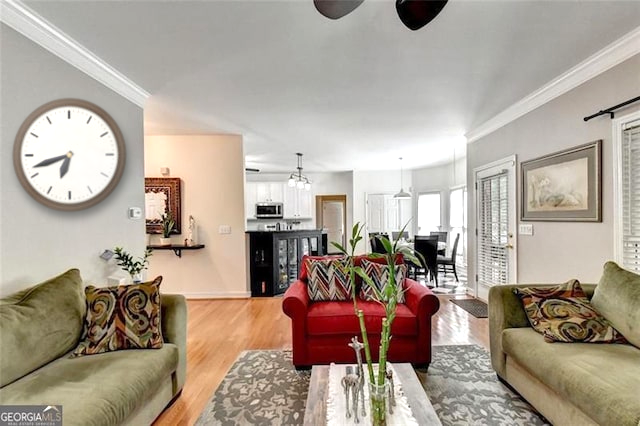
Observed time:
h=6 m=42
